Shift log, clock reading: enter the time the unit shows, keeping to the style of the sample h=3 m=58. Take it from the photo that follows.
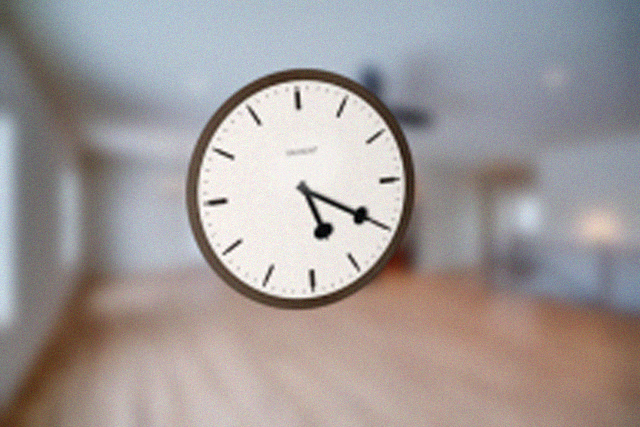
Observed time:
h=5 m=20
